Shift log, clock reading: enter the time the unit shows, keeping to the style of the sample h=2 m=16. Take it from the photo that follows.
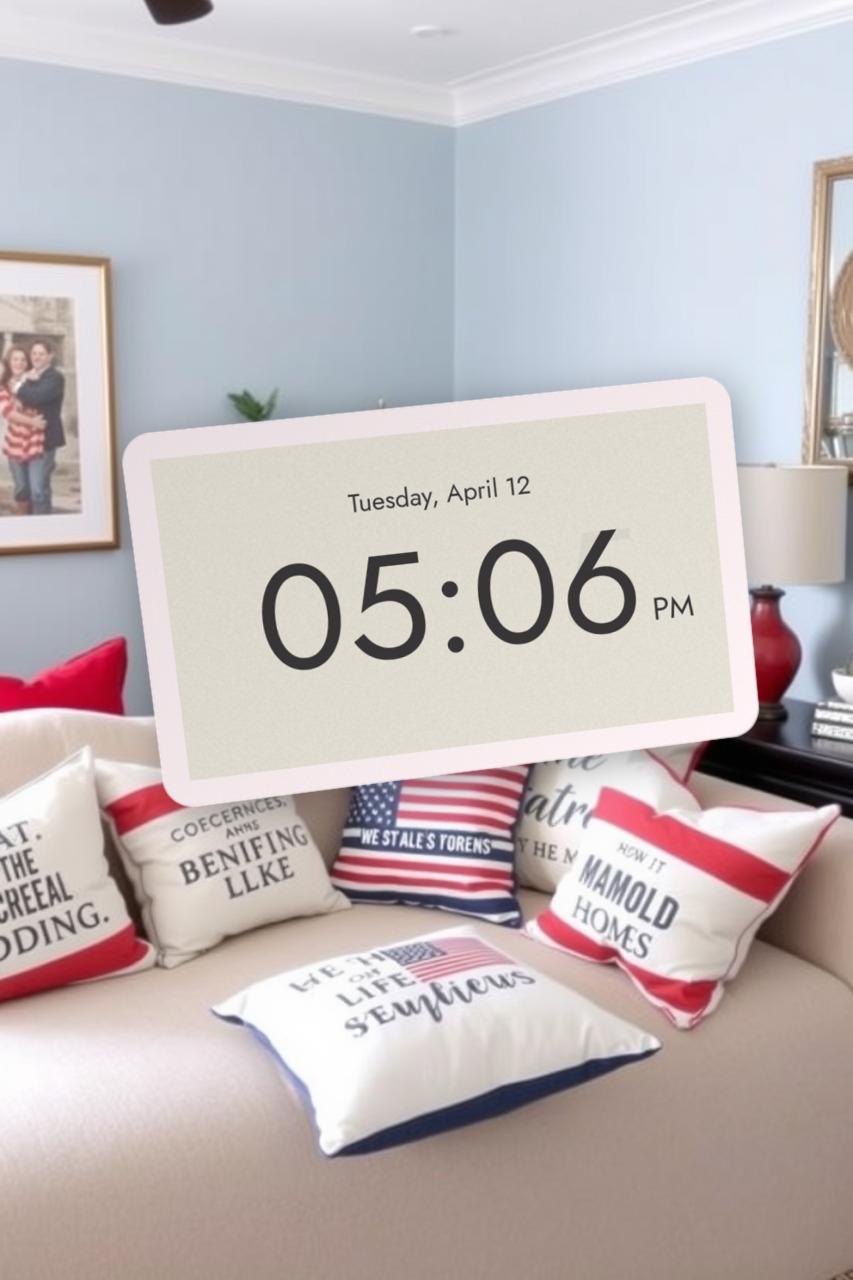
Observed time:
h=5 m=6
